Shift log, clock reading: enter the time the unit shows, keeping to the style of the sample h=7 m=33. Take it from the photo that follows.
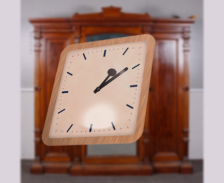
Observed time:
h=1 m=9
